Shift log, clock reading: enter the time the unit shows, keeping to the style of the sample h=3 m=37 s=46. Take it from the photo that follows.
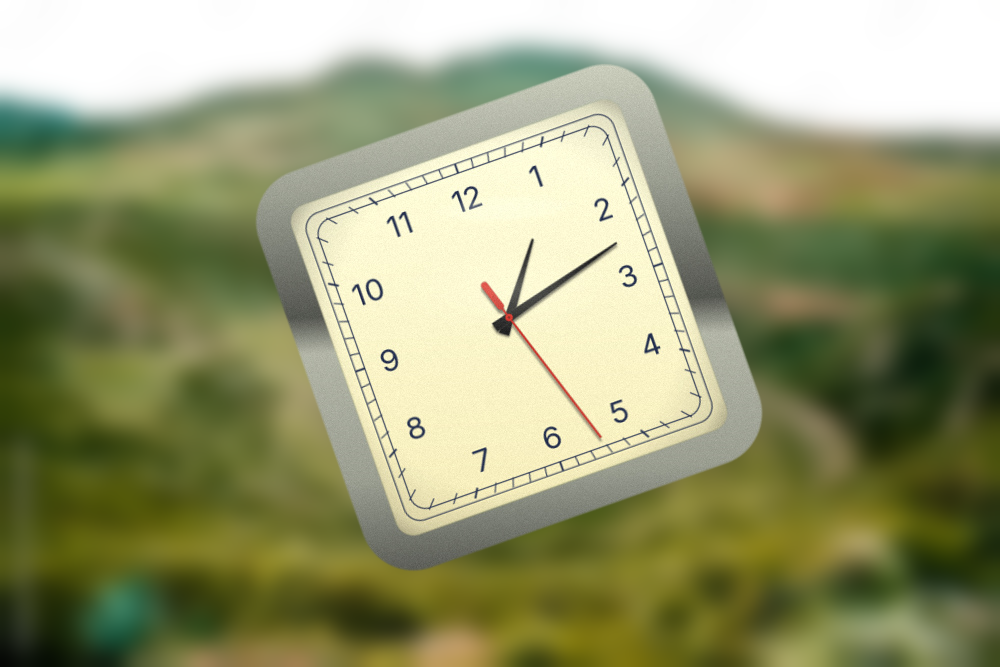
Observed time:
h=1 m=12 s=27
